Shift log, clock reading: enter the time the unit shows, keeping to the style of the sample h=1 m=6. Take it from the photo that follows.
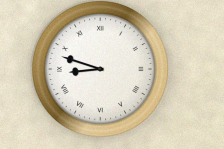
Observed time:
h=8 m=48
